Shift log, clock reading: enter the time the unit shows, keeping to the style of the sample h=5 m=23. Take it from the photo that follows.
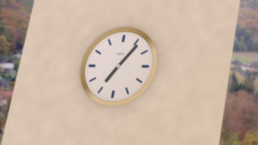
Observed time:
h=7 m=6
